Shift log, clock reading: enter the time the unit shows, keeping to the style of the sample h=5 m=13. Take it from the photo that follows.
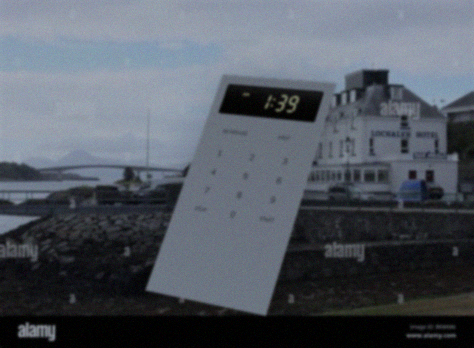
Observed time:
h=1 m=39
